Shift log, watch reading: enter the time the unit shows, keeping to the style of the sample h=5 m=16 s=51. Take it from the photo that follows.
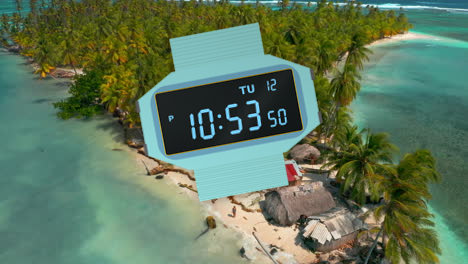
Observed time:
h=10 m=53 s=50
